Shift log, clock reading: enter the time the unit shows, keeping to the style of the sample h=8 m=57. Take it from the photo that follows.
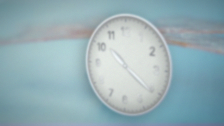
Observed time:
h=10 m=21
